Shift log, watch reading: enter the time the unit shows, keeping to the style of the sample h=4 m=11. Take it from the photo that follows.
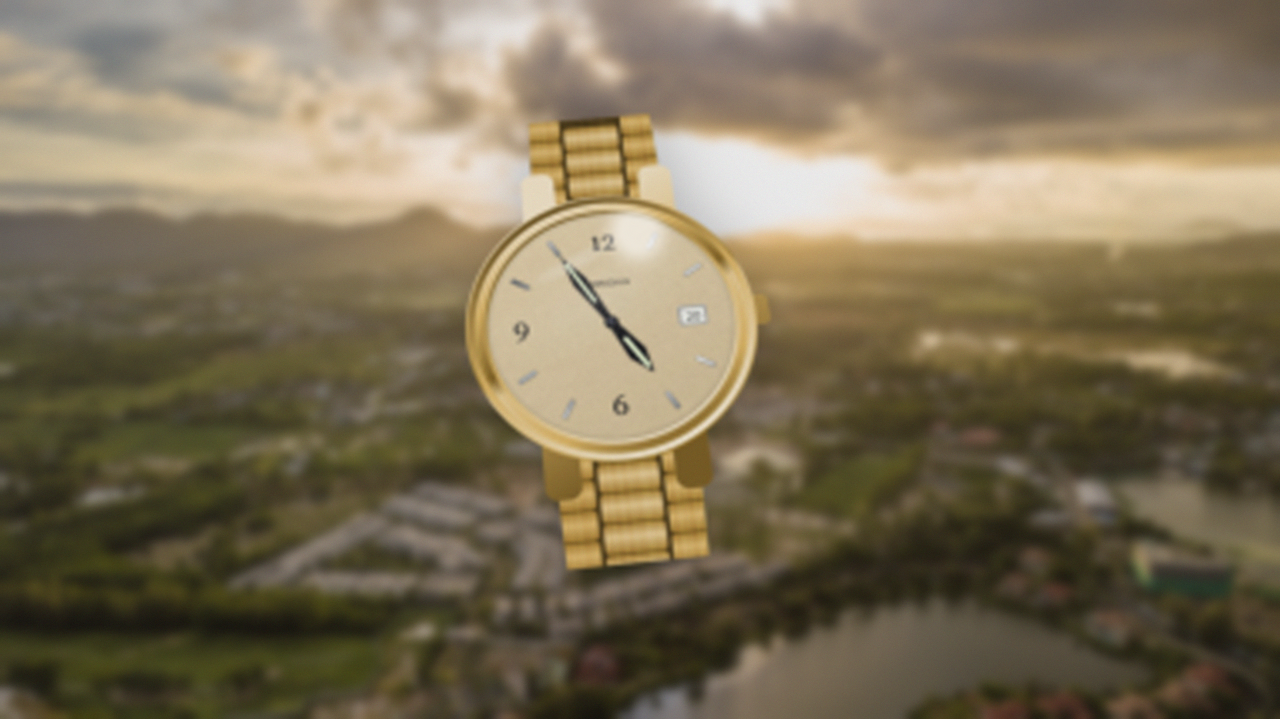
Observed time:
h=4 m=55
